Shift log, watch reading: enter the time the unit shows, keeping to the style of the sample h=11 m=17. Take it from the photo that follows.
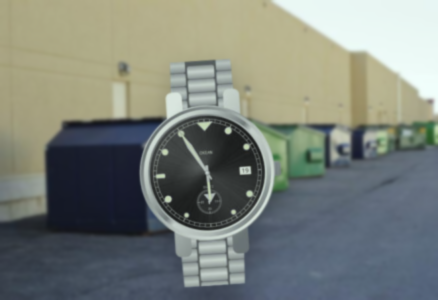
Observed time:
h=5 m=55
